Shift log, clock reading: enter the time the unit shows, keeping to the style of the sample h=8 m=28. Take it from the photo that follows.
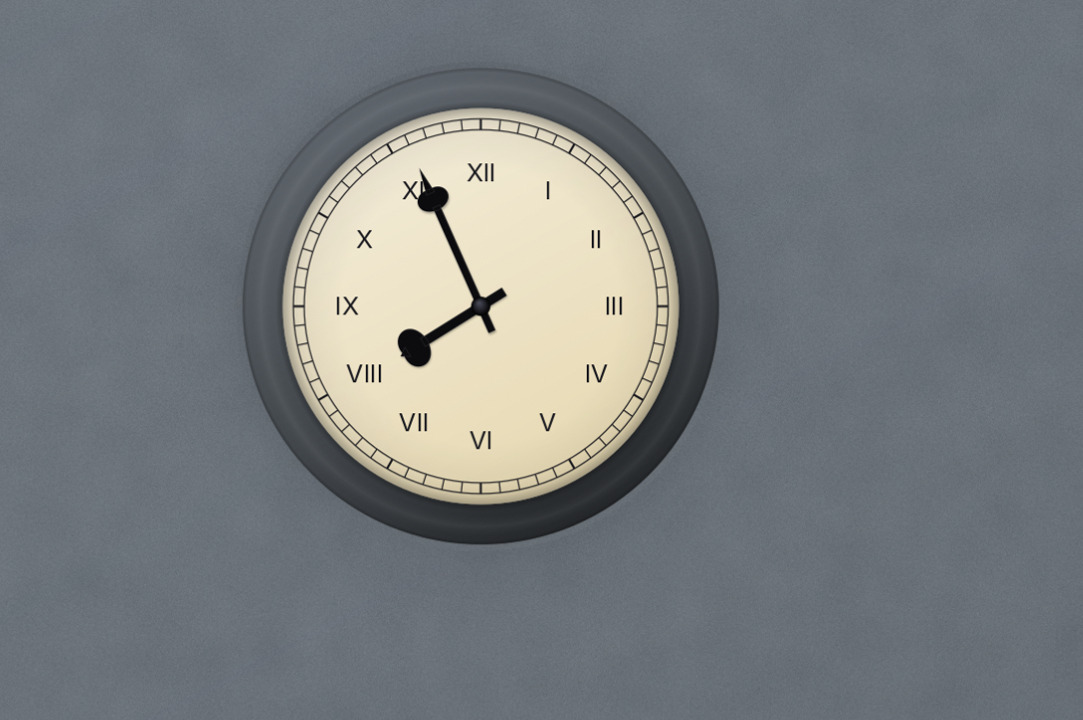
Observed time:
h=7 m=56
